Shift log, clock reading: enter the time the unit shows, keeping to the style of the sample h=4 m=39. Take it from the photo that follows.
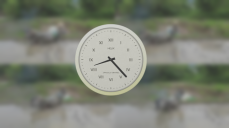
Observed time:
h=8 m=23
